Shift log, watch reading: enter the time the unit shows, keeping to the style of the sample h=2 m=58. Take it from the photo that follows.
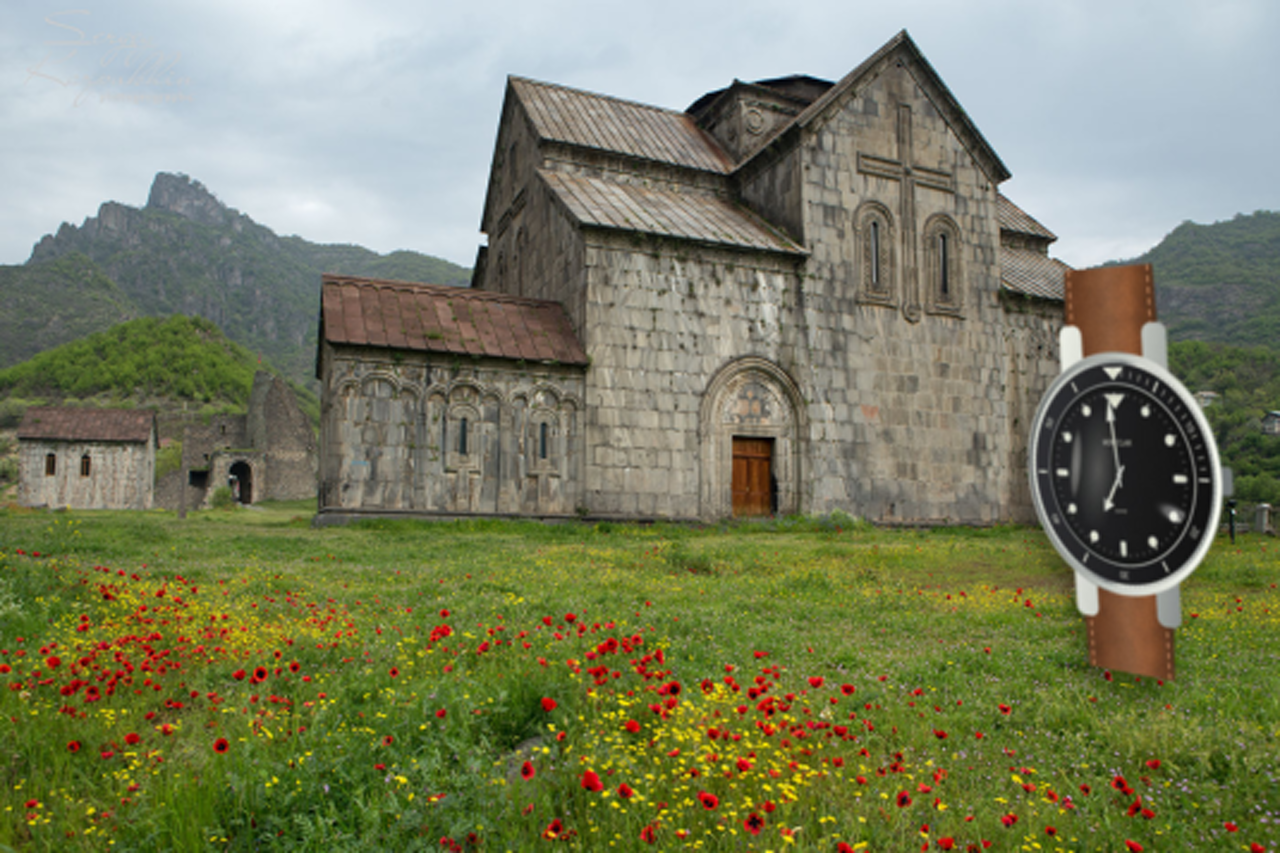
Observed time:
h=6 m=59
